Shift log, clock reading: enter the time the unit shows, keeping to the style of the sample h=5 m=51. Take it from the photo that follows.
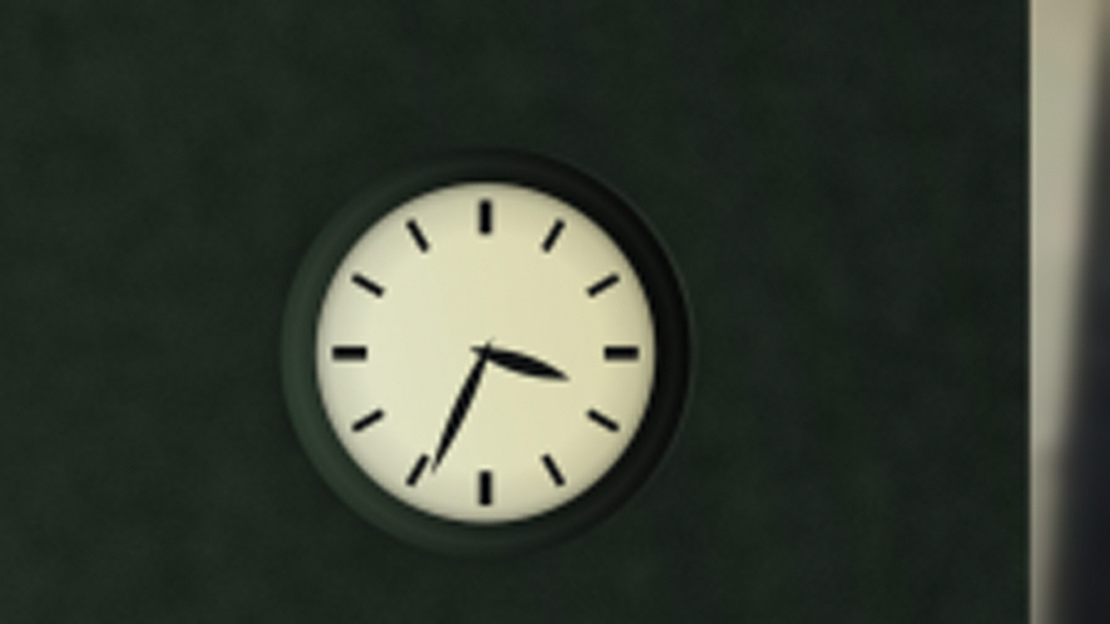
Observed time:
h=3 m=34
